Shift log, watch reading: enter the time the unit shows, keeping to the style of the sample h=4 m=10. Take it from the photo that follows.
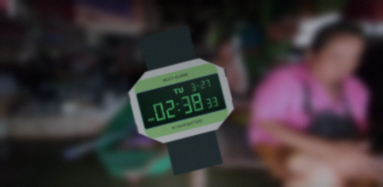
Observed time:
h=2 m=38
